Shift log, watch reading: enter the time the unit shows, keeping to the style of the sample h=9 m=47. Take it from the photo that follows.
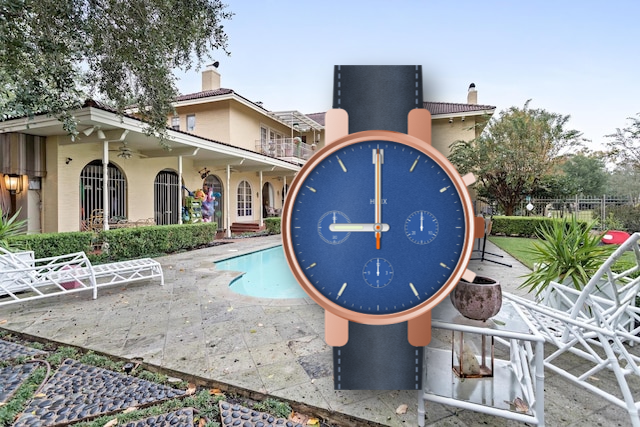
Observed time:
h=9 m=0
